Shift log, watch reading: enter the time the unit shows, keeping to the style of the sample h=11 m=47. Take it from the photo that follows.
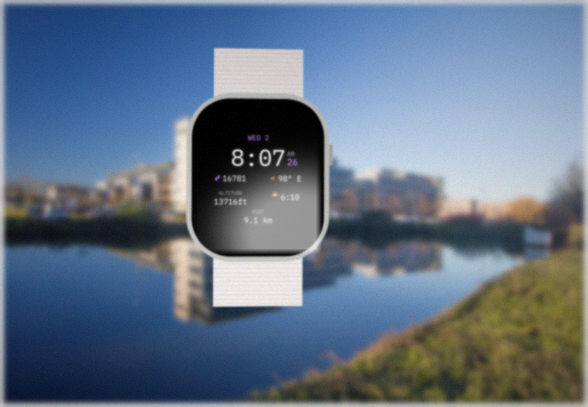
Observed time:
h=8 m=7
